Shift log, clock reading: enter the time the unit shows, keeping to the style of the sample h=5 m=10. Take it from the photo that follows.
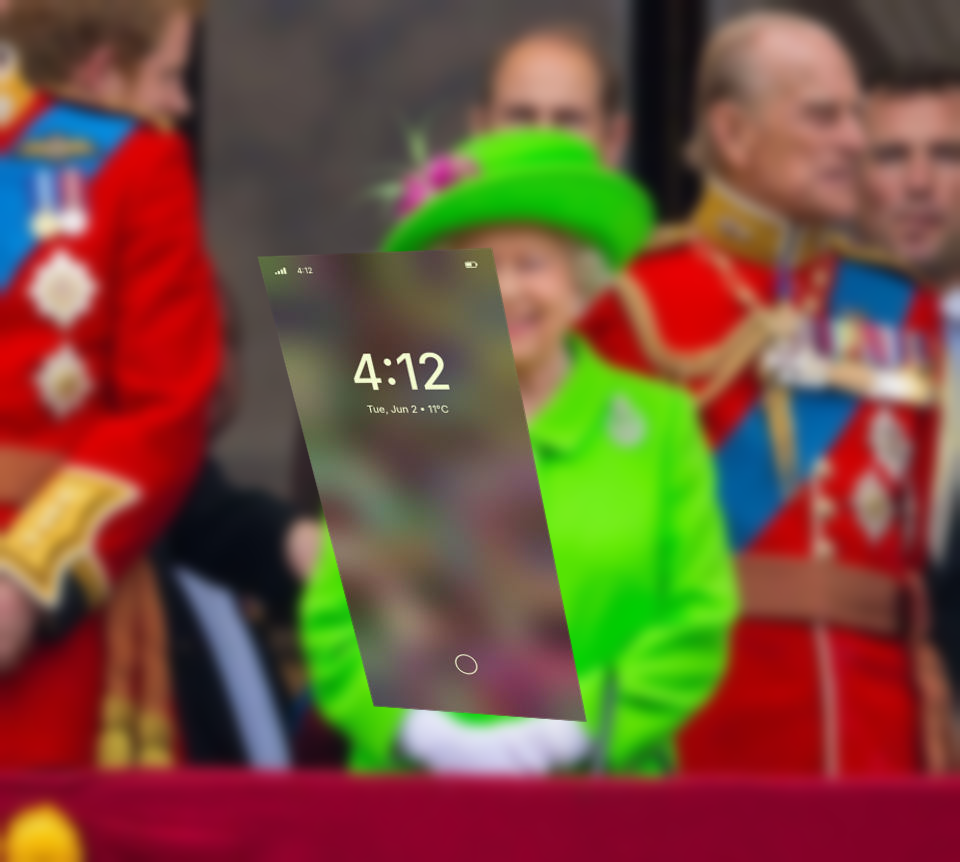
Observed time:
h=4 m=12
